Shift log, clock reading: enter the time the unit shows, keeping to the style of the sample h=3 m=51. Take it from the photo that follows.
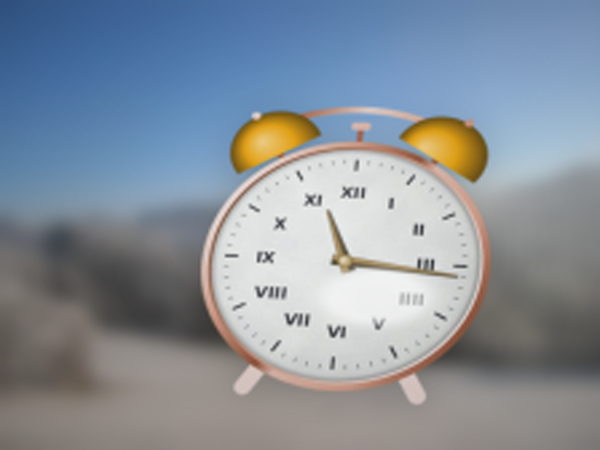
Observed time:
h=11 m=16
